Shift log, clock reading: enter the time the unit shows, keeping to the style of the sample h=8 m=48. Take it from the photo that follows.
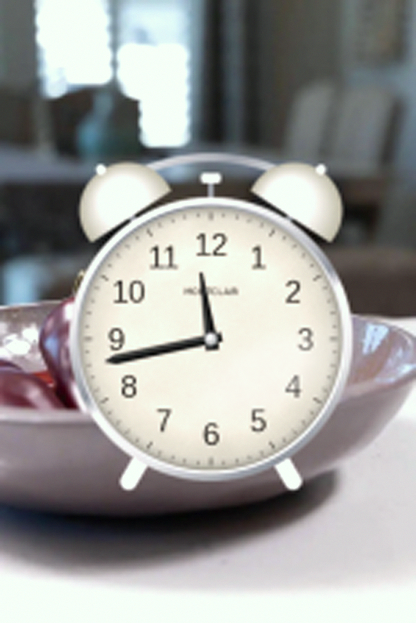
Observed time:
h=11 m=43
